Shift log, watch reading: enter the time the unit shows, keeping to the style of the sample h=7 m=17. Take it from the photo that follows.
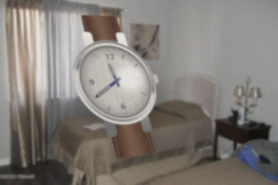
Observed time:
h=11 m=40
